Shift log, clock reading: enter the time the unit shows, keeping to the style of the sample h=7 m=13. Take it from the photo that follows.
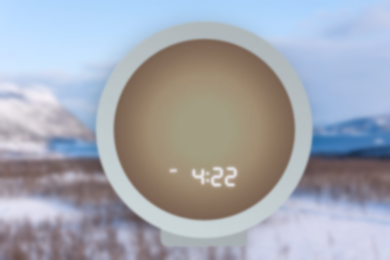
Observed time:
h=4 m=22
